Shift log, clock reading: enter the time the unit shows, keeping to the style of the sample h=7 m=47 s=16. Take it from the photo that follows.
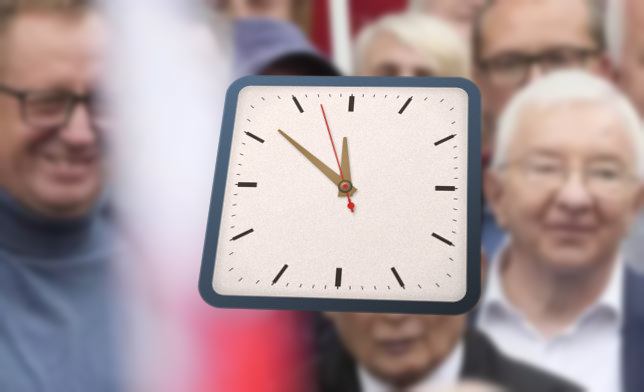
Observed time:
h=11 m=51 s=57
